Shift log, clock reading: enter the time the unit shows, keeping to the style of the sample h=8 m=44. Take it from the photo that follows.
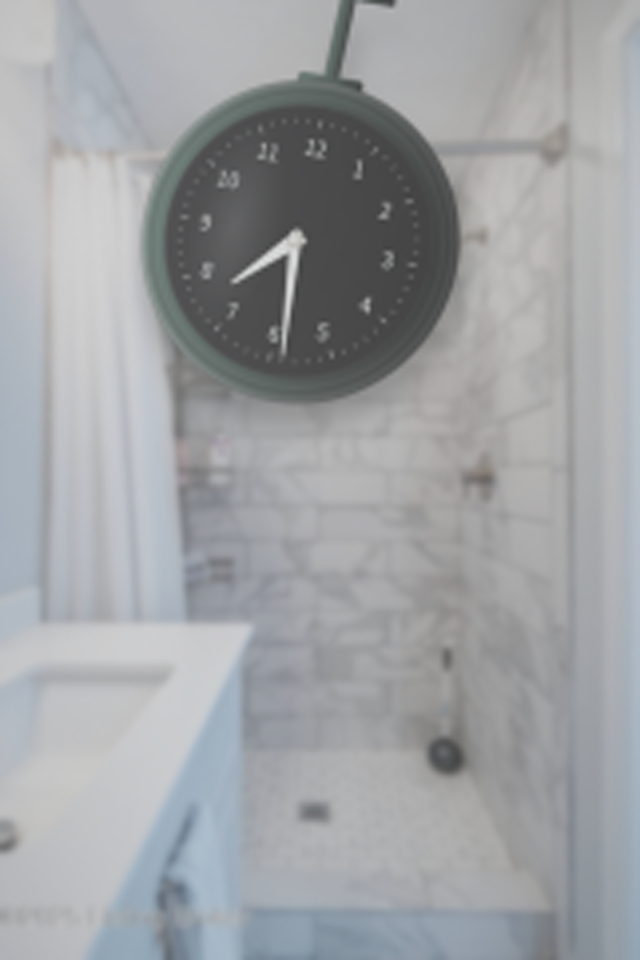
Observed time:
h=7 m=29
